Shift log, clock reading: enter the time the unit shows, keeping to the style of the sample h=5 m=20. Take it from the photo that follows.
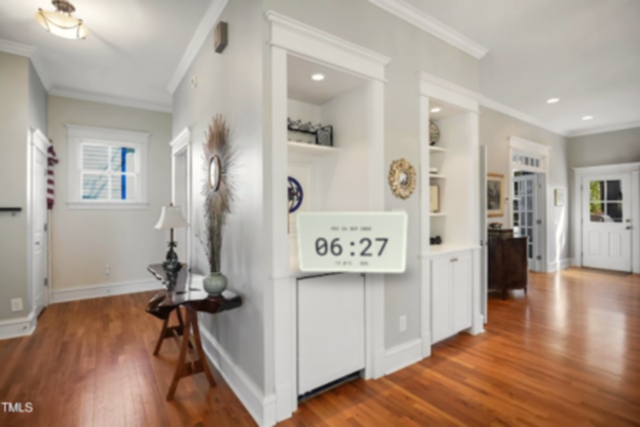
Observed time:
h=6 m=27
